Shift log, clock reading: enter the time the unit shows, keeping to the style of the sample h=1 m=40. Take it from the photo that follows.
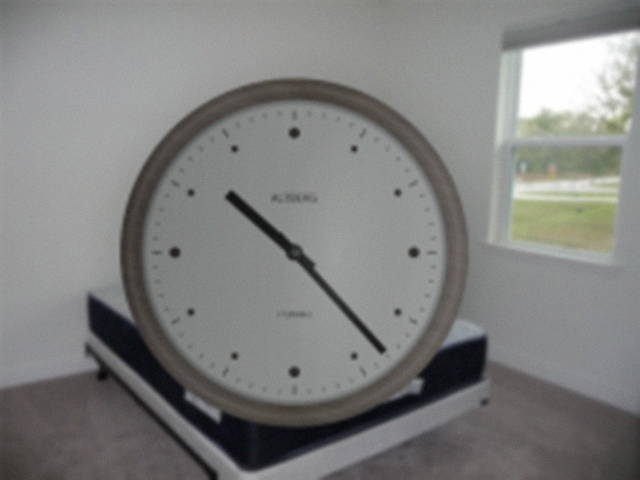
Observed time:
h=10 m=23
